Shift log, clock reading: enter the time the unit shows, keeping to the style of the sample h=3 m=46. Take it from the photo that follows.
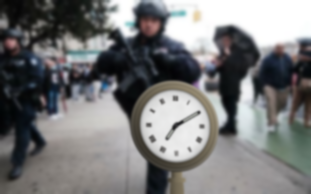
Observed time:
h=7 m=10
